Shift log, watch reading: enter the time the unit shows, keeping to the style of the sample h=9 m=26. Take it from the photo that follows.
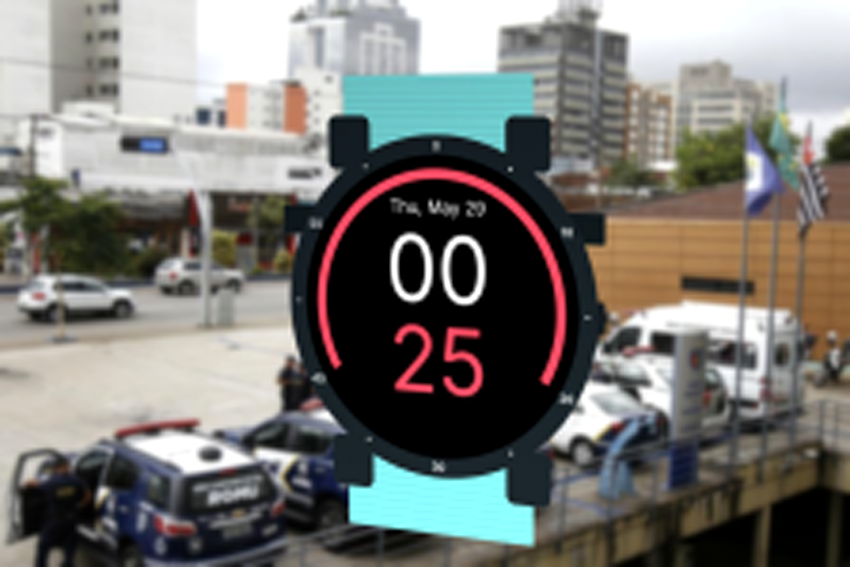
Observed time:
h=0 m=25
